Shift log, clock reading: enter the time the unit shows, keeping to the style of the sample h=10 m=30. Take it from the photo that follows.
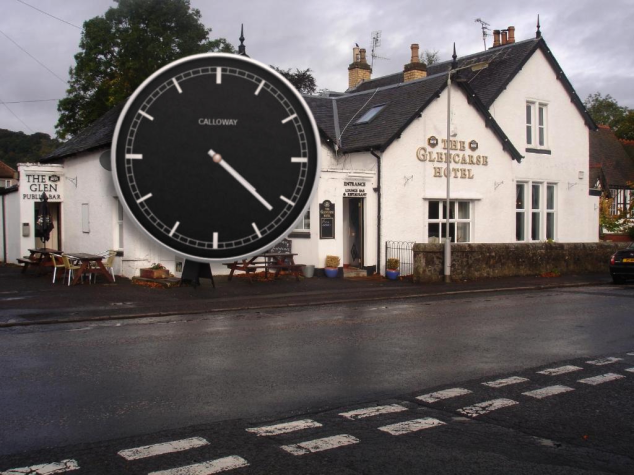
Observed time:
h=4 m=22
